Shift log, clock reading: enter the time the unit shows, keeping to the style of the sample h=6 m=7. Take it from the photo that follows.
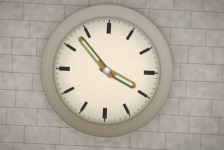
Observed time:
h=3 m=53
